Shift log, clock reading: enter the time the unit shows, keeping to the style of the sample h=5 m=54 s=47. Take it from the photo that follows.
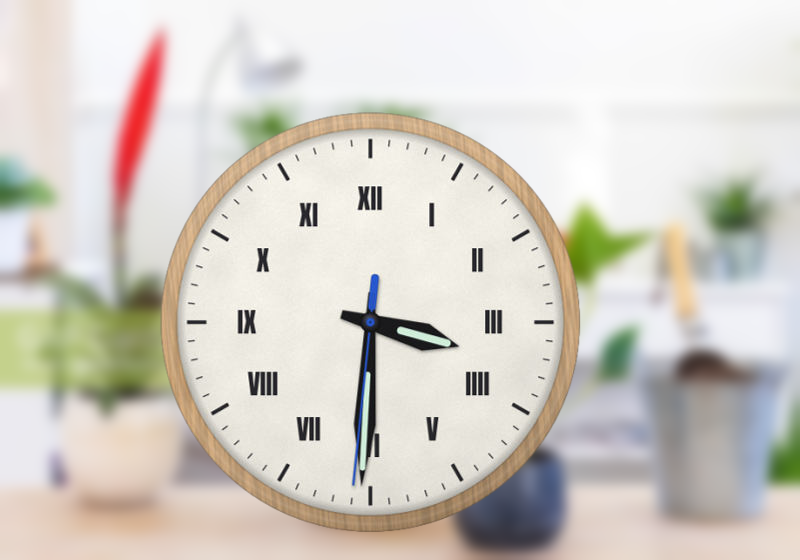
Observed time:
h=3 m=30 s=31
